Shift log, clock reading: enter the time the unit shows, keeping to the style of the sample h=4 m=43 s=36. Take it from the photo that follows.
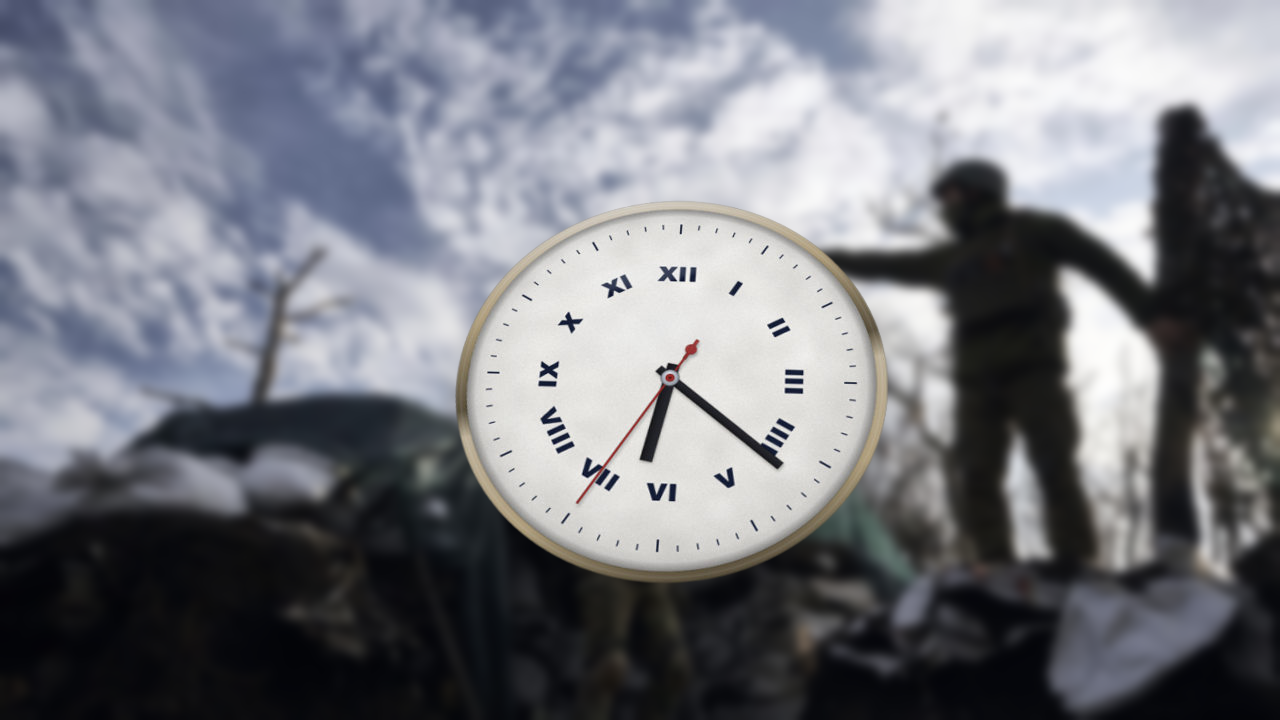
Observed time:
h=6 m=21 s=35
